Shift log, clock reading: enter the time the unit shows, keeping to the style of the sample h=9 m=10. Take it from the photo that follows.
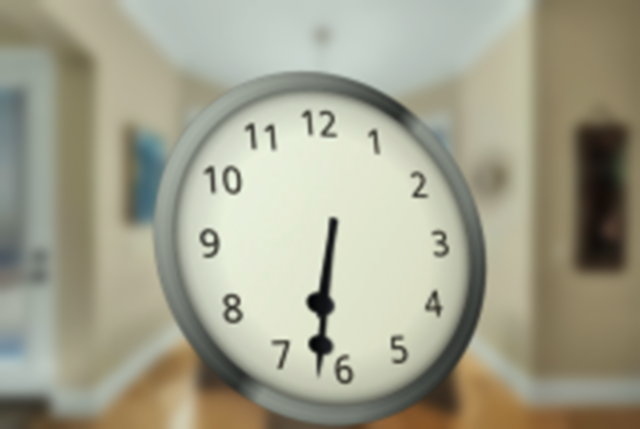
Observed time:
h=6 m=32
